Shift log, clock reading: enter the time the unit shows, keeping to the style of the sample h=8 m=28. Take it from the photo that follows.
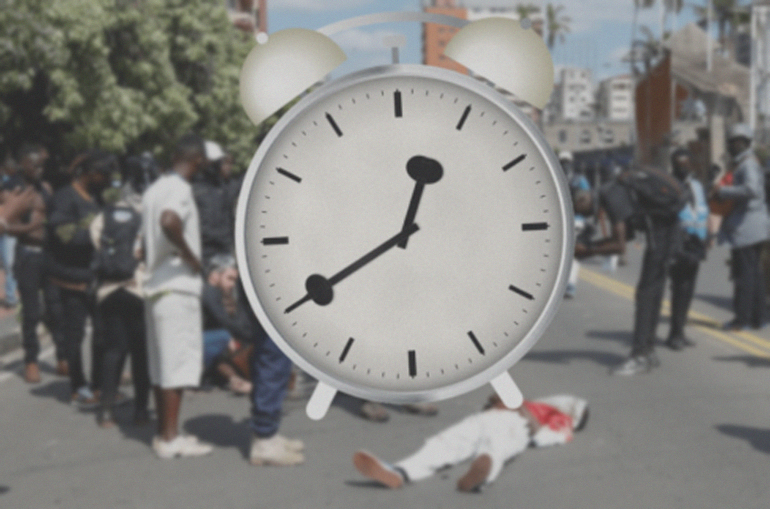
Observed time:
h=12 m=40
